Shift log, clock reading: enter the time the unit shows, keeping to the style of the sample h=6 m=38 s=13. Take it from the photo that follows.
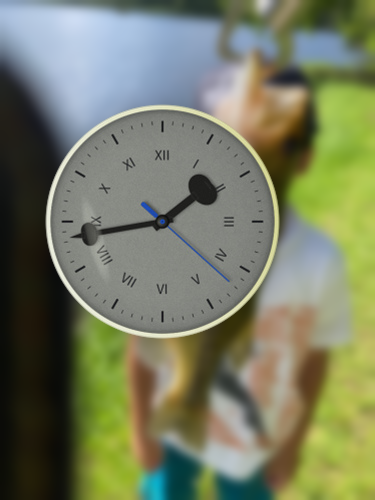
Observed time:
h=1 m=43 s=22
